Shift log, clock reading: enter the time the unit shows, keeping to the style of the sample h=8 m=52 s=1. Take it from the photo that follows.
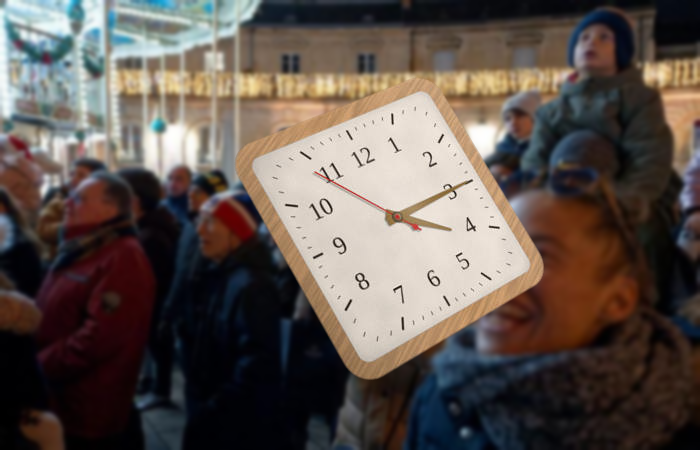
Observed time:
h=4 m=14 s=54
